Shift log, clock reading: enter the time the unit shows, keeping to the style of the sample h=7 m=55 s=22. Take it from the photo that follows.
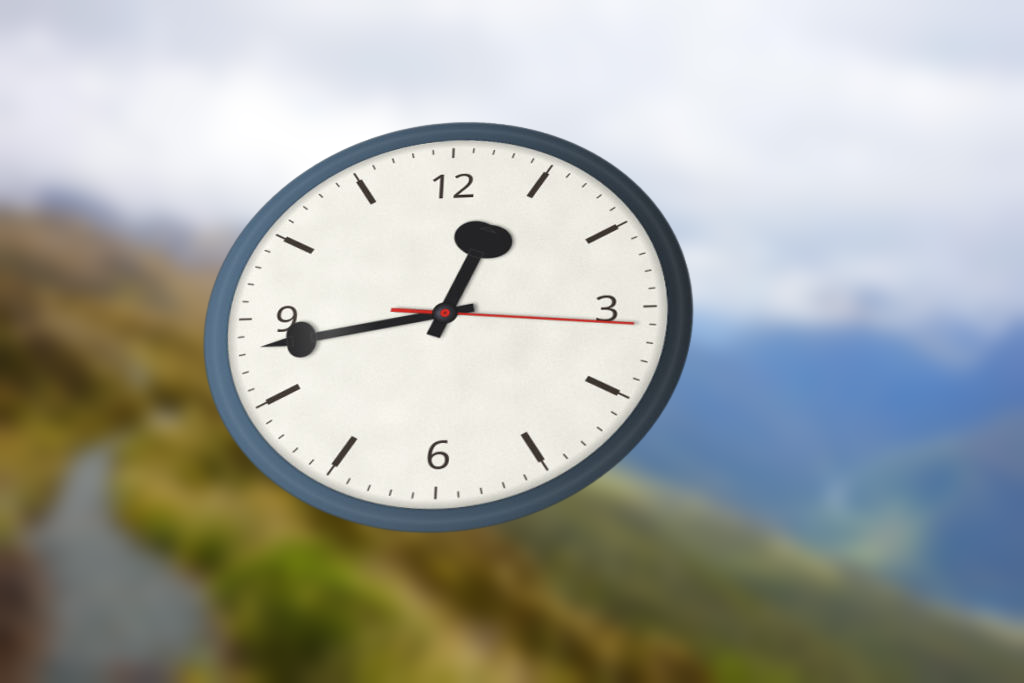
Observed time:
h=12 m=43 s=16
